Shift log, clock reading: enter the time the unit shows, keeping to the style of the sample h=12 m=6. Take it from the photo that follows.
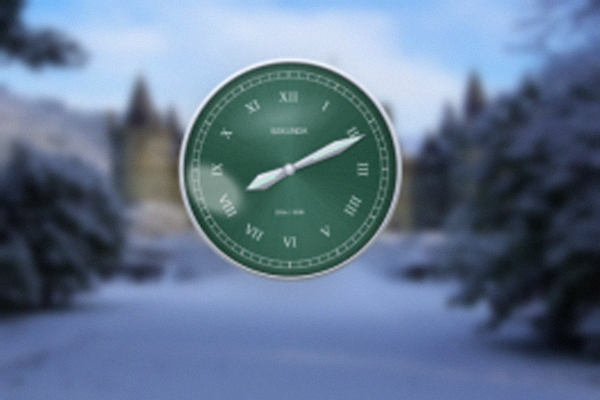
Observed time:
h=8 m=11
